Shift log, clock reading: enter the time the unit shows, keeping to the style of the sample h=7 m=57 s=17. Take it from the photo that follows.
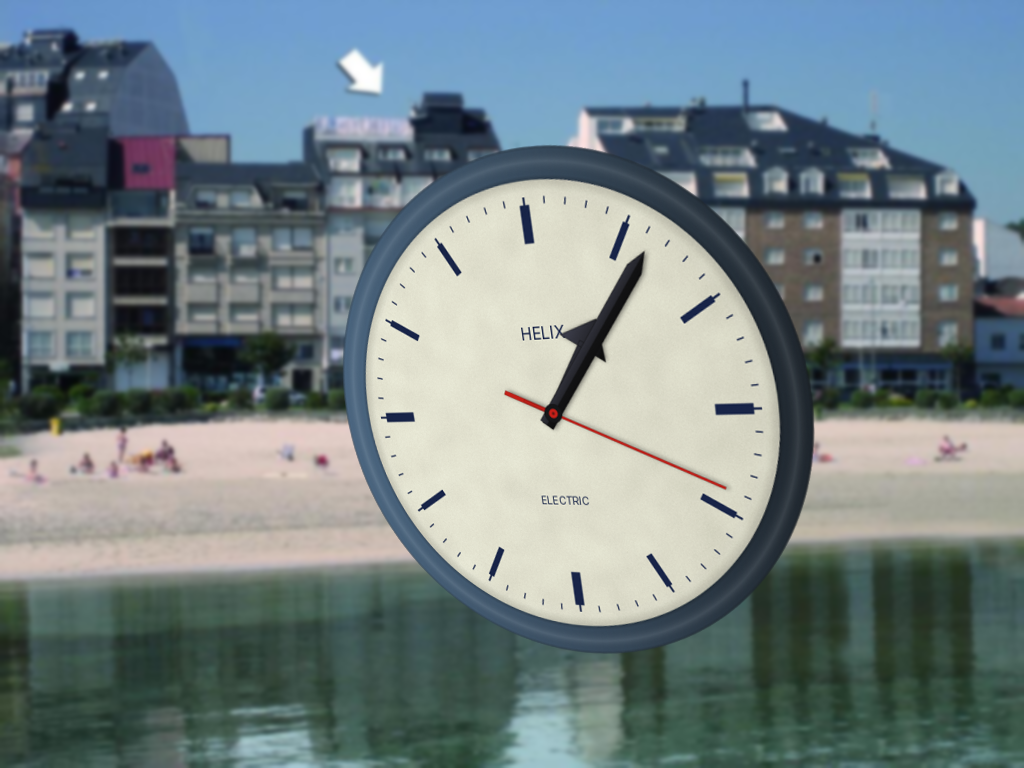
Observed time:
h=1 m=6 s=19
